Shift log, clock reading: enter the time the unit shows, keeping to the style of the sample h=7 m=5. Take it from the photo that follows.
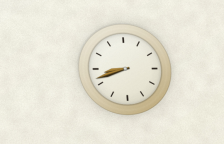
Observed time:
h=8 m=42
